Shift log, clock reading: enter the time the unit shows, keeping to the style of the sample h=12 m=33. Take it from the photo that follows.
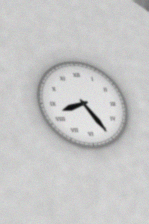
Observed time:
h=8 m=25
